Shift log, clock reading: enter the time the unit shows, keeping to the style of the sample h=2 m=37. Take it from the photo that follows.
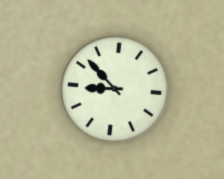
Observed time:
h=8 m=52
